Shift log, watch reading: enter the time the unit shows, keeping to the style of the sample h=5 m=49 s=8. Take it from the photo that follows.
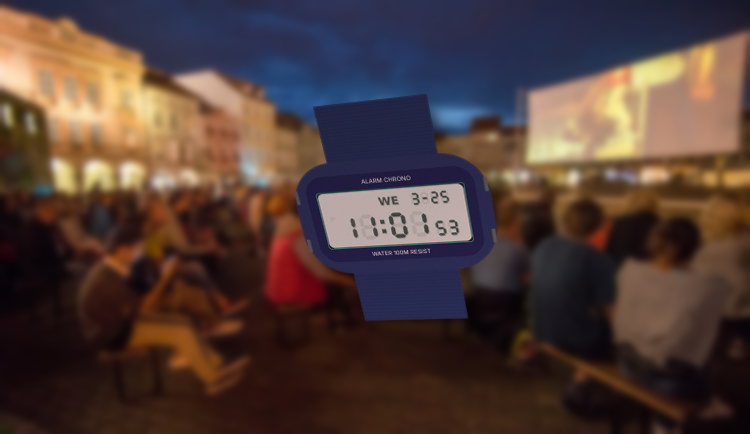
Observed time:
h=11 m=1 s=53
